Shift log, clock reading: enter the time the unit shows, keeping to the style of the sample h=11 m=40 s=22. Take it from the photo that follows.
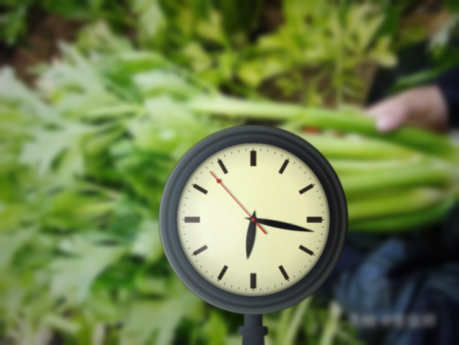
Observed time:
h=6 m=16 s=53
